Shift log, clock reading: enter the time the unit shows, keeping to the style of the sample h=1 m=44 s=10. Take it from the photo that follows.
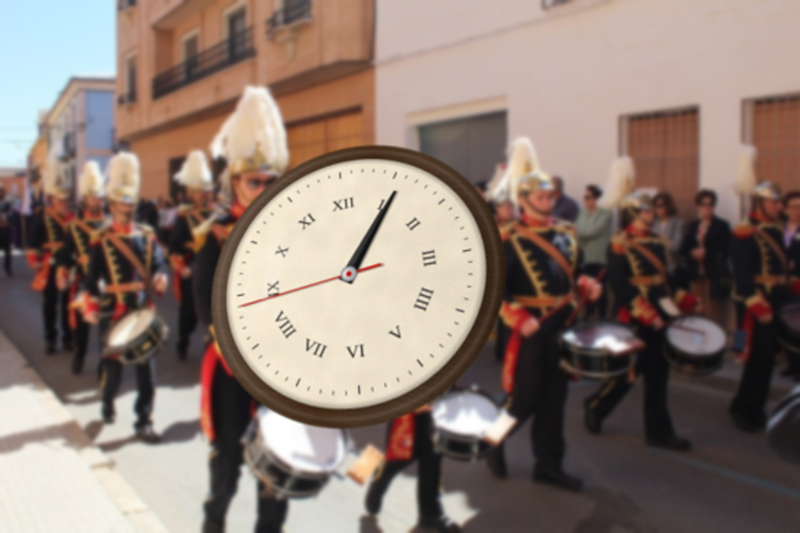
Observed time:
h=1 m=5 s=44
